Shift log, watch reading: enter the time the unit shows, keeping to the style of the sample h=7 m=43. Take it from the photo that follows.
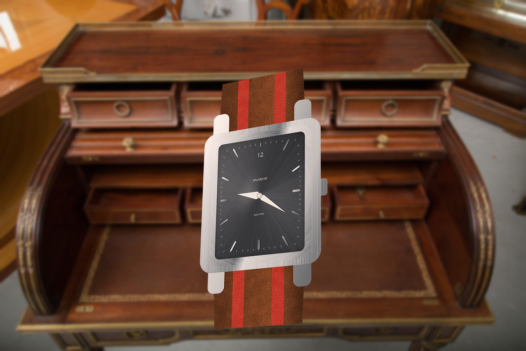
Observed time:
h=9 m=21
